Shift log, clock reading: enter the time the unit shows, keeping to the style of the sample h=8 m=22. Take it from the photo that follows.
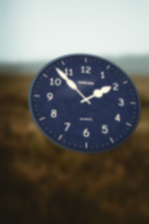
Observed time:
h=1 m=53
